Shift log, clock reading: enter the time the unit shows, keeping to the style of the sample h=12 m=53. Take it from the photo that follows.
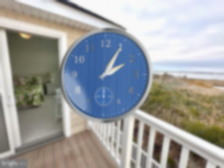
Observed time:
h=2 m=5
